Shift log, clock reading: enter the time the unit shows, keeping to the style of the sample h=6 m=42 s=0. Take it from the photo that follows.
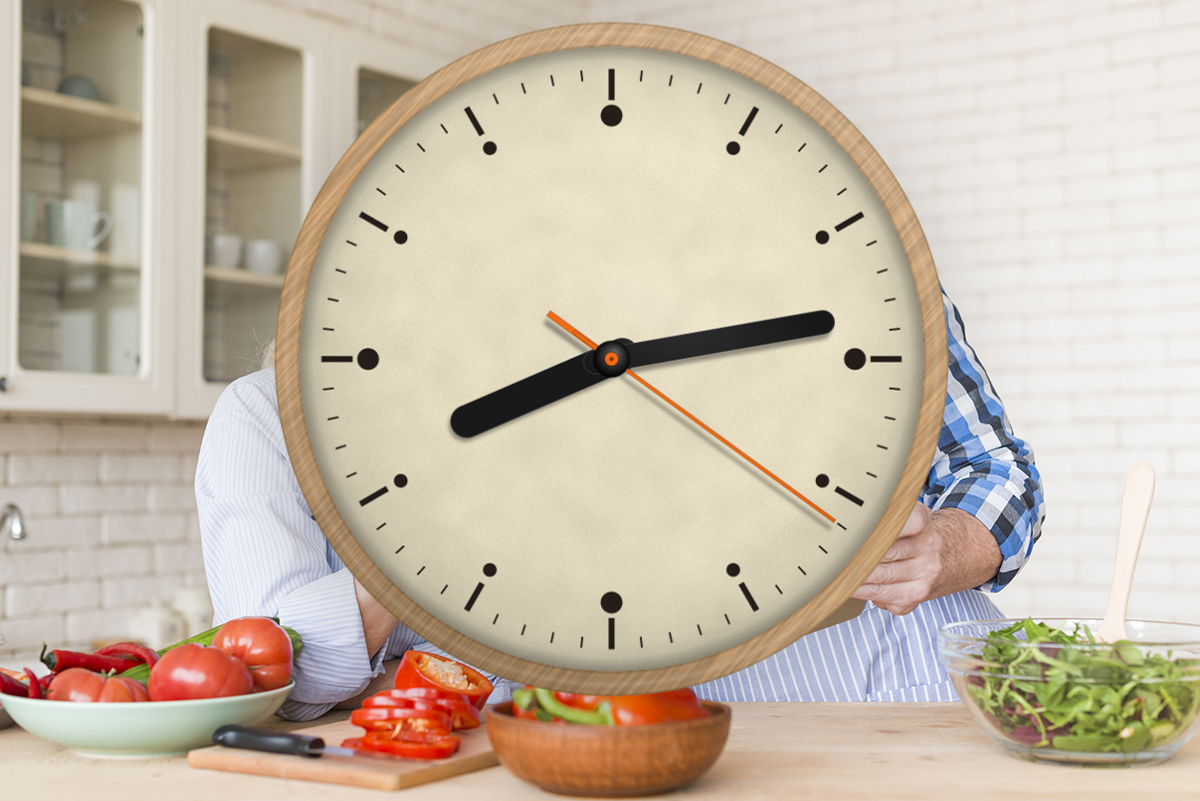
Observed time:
h=8 m=13 s=21
